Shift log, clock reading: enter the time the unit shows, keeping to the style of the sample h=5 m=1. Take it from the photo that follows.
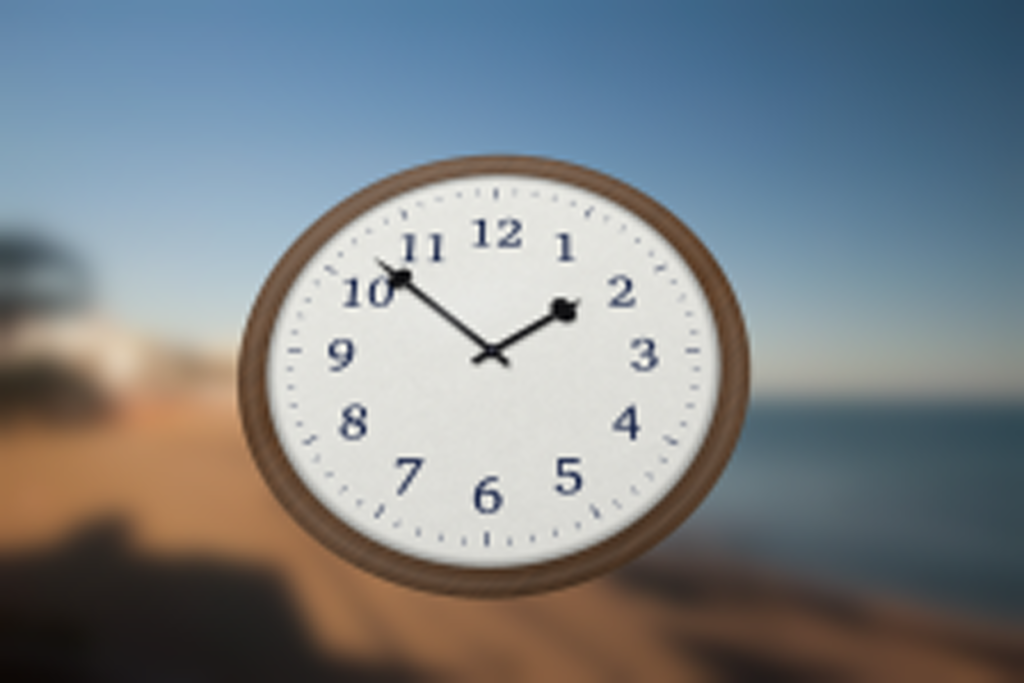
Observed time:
h=1 m=52
